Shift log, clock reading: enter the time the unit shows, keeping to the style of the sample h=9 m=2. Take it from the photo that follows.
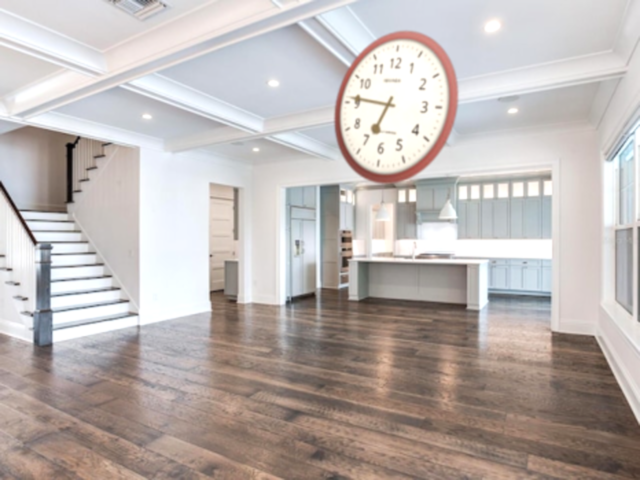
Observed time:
h=6 m=46
